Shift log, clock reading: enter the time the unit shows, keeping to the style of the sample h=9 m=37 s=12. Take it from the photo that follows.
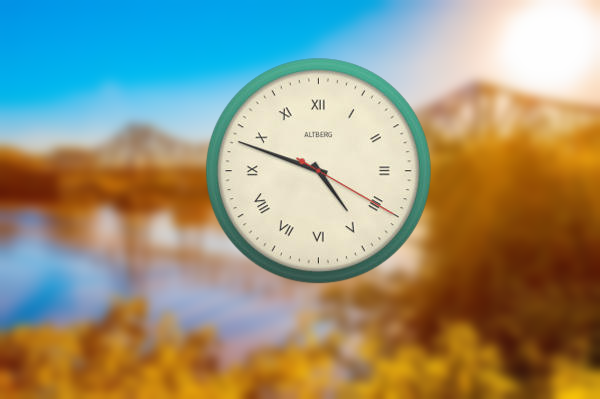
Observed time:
h=4 m=48 s=20
